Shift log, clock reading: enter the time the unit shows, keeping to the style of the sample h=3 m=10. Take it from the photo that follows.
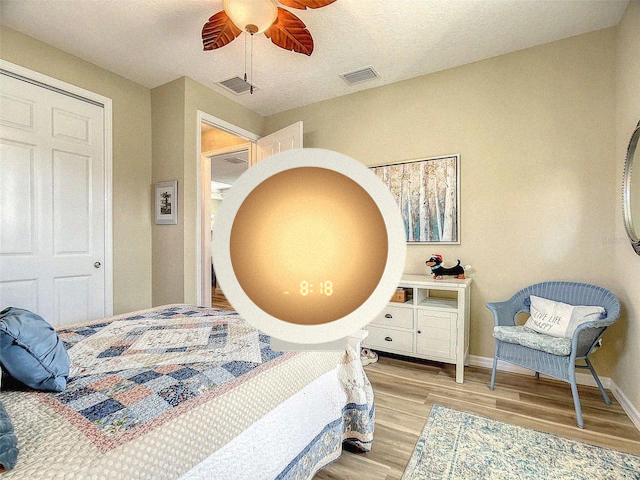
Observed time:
h=8 m=18
